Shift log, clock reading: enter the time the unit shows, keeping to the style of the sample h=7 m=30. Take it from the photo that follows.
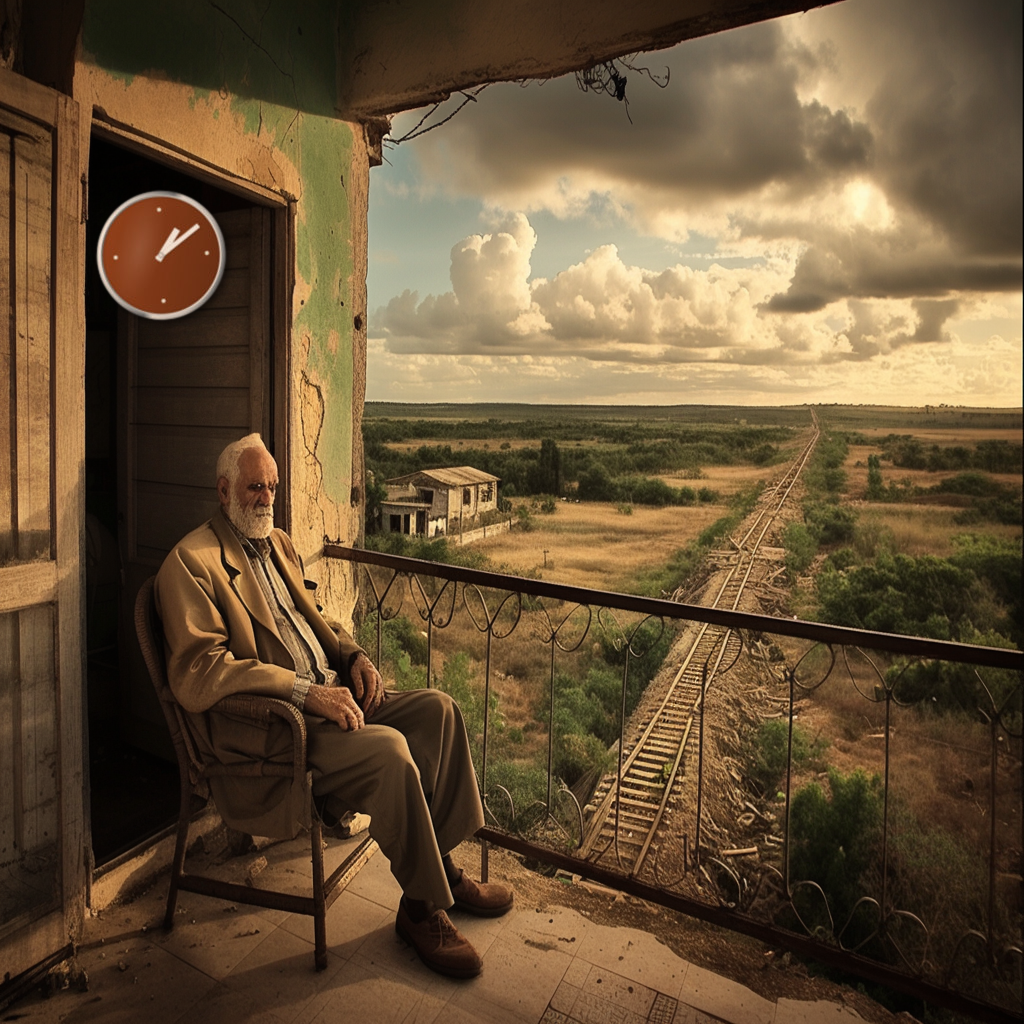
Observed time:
h=1 m=9
